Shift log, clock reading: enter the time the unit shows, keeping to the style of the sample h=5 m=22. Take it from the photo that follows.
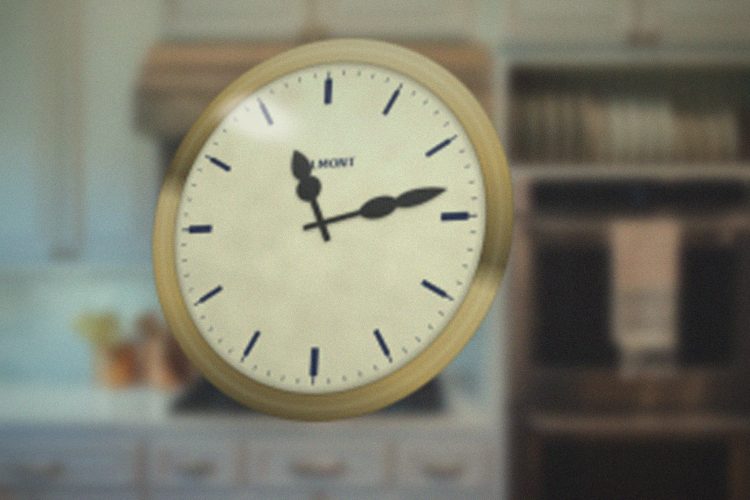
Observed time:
h=11 m=13
